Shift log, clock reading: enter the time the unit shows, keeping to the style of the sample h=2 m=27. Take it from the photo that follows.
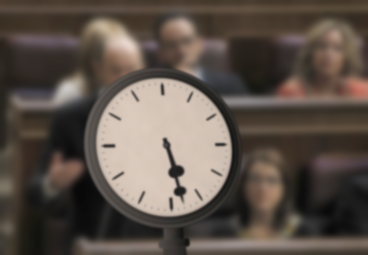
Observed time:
h=5 m=28
